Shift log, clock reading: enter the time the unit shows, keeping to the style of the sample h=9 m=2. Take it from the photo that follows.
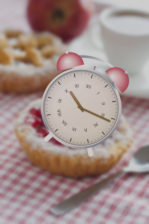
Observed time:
h=10 m=16
